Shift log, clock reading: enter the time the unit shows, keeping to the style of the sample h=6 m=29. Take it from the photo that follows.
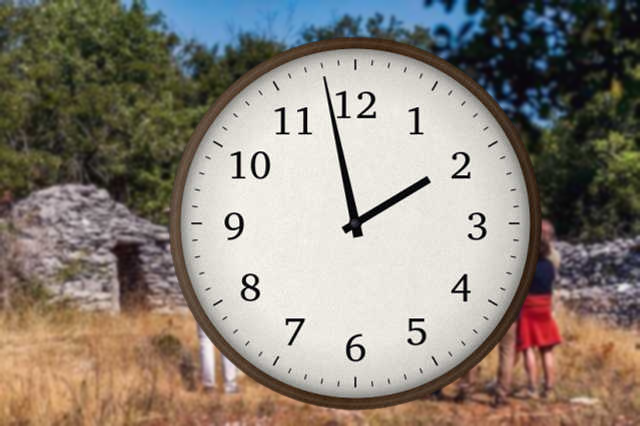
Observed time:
h=1 m=58
